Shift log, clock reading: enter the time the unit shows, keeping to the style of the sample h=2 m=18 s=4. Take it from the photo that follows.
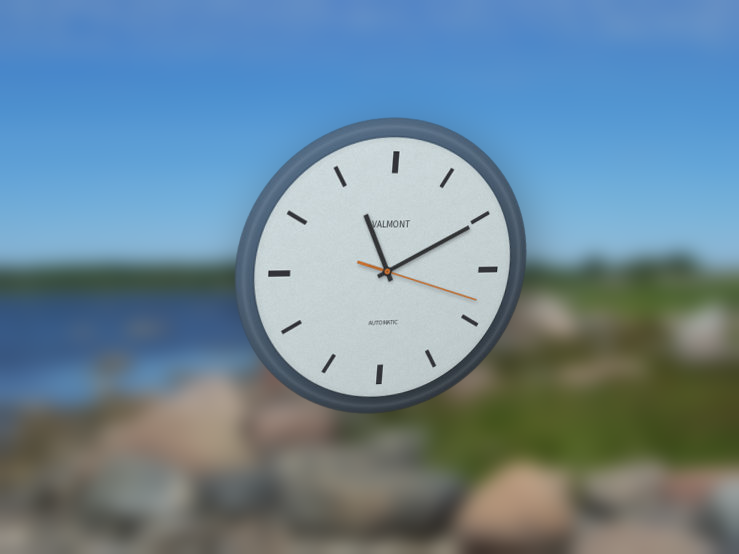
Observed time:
h=11 m=10 s=18
